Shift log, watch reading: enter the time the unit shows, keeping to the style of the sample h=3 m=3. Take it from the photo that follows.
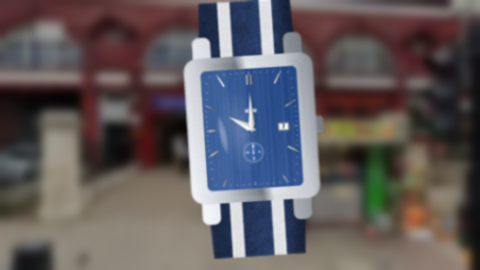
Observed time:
h=10 m=0
